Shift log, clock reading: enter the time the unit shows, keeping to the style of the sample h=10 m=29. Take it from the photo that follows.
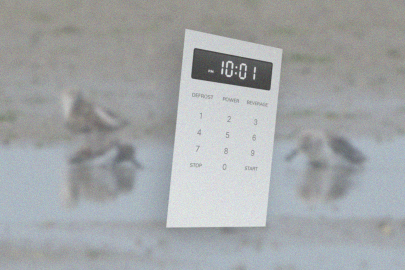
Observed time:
h=10 m=1
